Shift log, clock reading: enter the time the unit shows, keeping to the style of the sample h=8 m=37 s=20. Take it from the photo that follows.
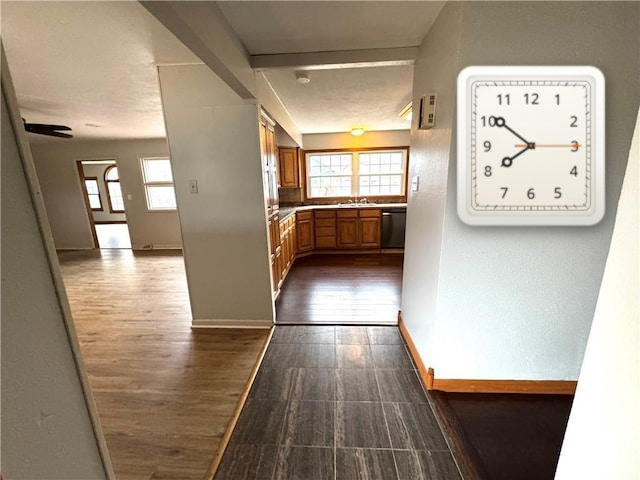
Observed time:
h=7 m=51 s=15
